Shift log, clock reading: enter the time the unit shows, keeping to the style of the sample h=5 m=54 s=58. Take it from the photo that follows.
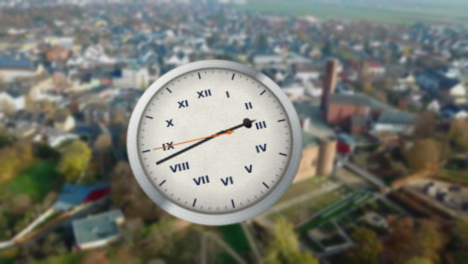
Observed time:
h=2 m=42 s=45
